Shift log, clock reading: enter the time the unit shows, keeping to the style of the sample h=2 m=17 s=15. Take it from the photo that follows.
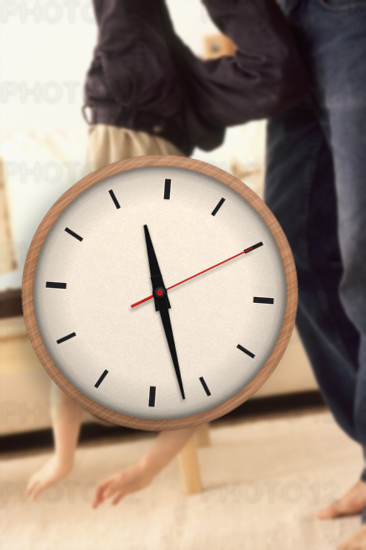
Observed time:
h=11 m=27 s=10
